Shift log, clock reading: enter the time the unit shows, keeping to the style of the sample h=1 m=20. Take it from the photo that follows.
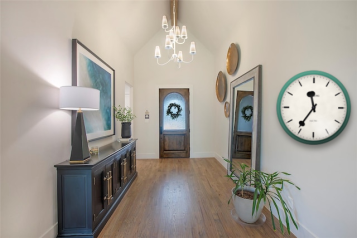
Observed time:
h=11 m=36
